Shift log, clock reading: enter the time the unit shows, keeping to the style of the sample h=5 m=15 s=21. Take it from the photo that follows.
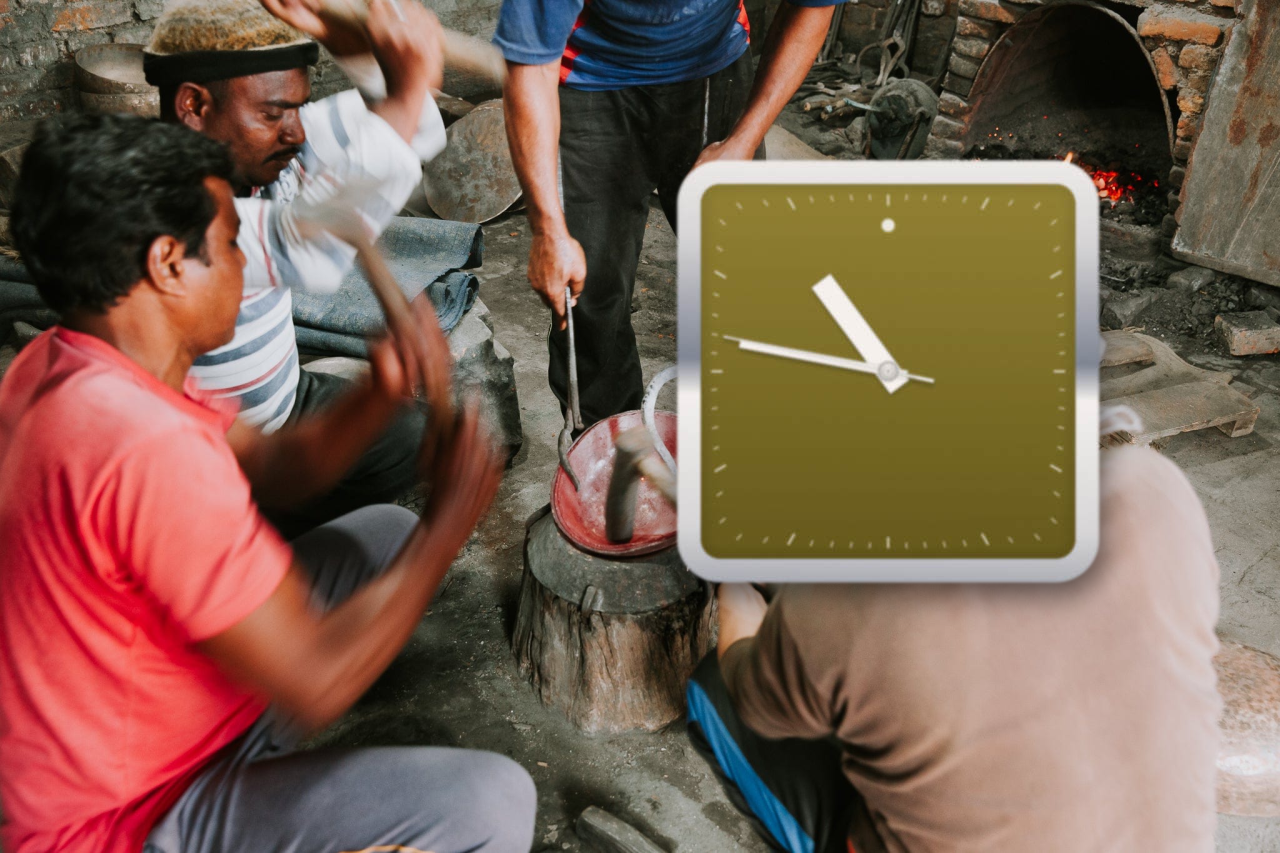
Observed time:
h=10 m=46 s=47
